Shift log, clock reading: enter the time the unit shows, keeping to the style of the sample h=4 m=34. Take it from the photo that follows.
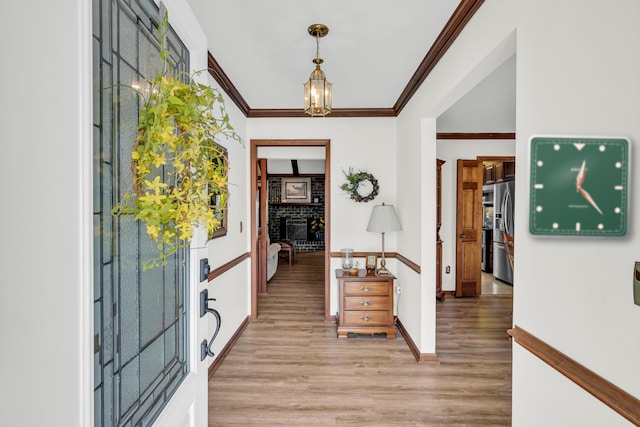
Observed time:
h=12 m=23
